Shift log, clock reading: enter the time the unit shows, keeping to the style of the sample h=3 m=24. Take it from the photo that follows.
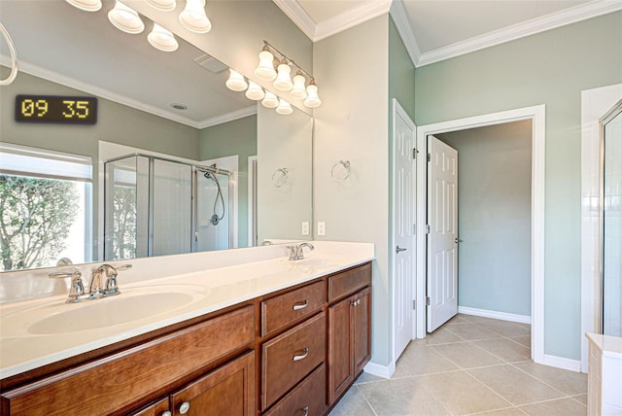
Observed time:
h=9 m=35
